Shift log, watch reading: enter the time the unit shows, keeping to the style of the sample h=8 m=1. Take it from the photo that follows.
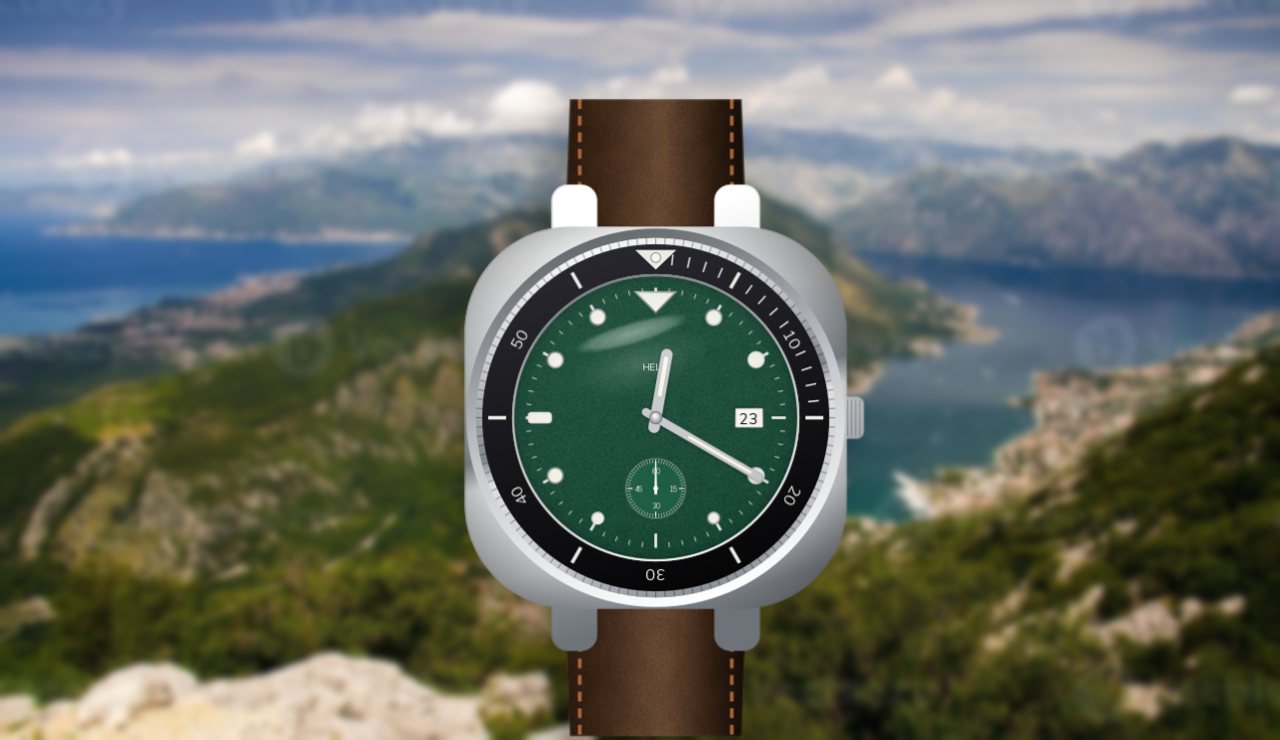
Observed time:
h=12 m=20
